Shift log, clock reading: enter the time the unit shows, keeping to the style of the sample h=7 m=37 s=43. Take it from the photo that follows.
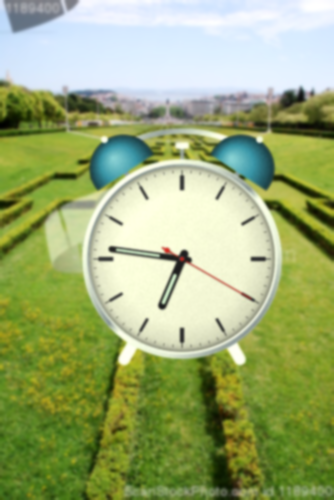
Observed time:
h=6 m=46 s=20
